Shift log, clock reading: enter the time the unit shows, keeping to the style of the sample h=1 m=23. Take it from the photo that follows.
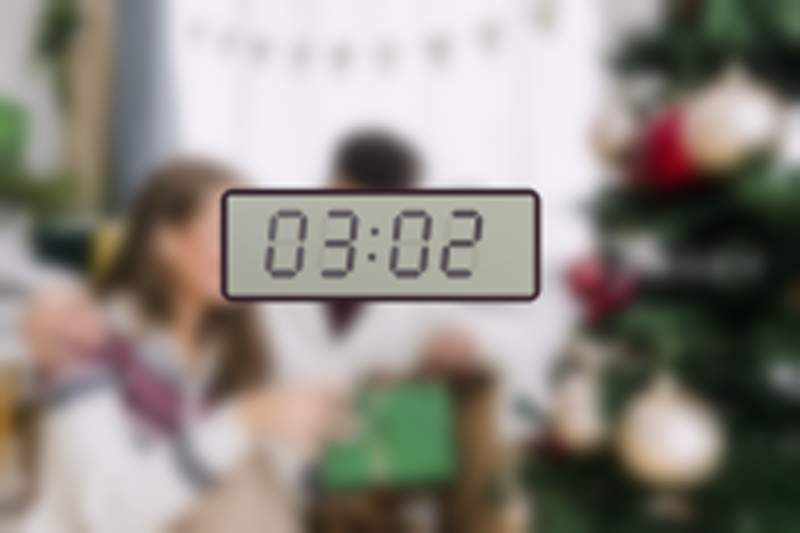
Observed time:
h=3 m=2
